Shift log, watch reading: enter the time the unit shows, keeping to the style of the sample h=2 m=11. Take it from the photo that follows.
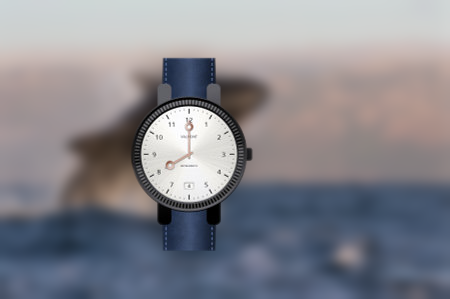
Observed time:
h=8 m=0
